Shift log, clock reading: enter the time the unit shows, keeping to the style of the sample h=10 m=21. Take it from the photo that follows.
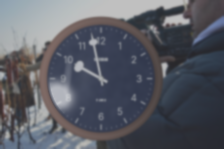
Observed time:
h=9 m=58
